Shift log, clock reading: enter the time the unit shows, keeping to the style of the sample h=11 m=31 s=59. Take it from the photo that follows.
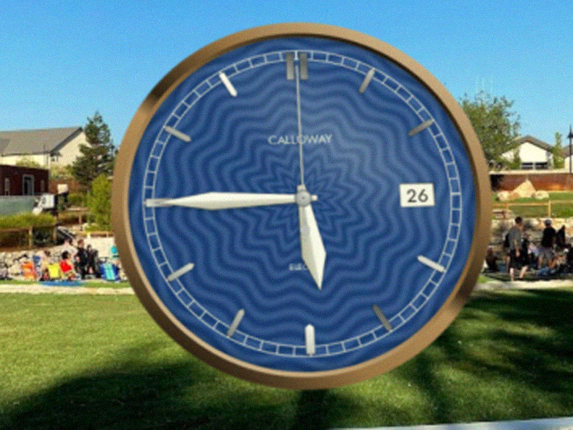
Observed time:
h=5 m=45 s=0
